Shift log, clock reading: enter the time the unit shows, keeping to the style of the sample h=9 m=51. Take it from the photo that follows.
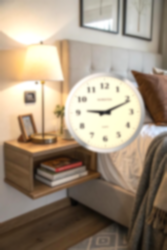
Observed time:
h=9 m=11
